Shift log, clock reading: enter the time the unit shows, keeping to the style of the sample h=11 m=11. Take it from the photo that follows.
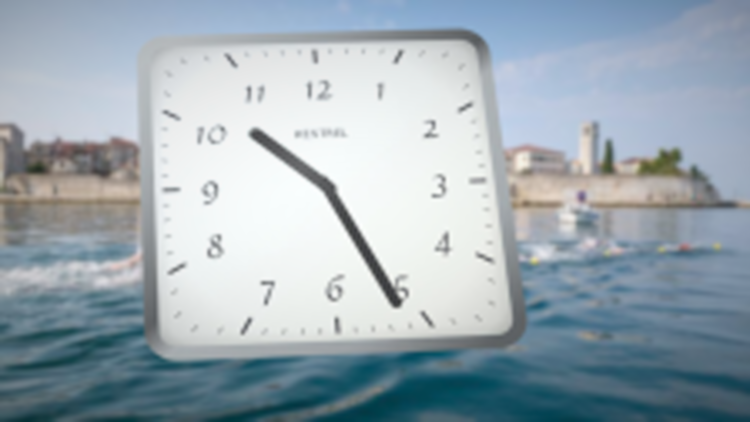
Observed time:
h=10 m=26
